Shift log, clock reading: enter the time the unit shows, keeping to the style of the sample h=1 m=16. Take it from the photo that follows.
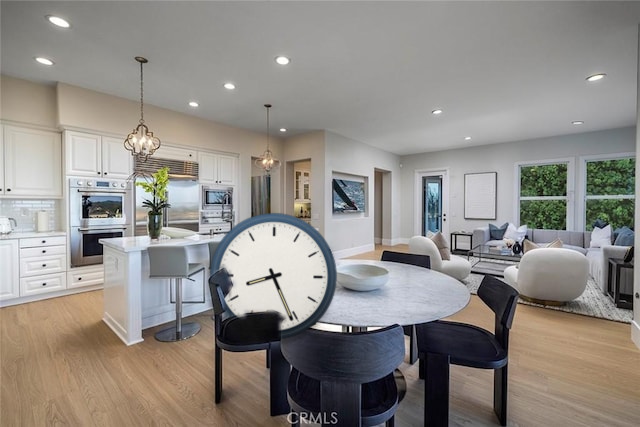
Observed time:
h=8 m=26
